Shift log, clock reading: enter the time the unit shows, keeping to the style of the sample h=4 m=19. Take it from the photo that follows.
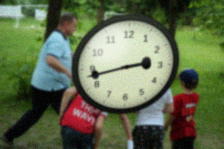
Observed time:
h=2 m=43
